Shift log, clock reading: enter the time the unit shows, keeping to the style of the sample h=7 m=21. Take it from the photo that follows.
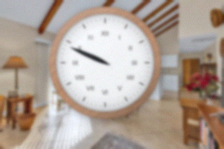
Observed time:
h=9 m=49
